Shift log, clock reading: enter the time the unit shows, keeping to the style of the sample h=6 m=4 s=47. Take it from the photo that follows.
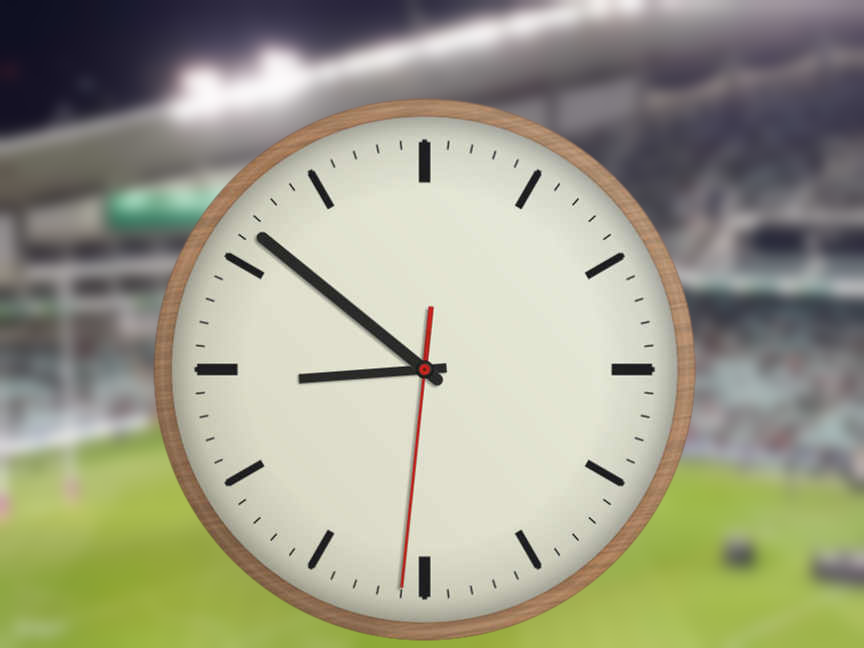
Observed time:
h=8 m=51 s=31
